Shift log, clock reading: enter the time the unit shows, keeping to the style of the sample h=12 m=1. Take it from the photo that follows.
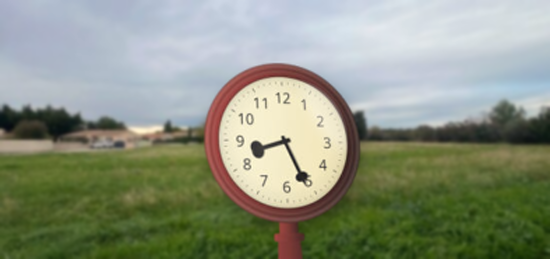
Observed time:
h=8 m=26
